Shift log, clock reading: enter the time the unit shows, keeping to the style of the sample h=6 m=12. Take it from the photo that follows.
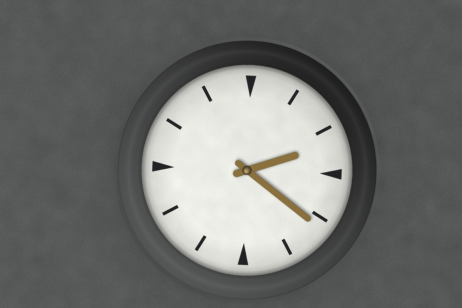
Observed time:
h=2 m=21
